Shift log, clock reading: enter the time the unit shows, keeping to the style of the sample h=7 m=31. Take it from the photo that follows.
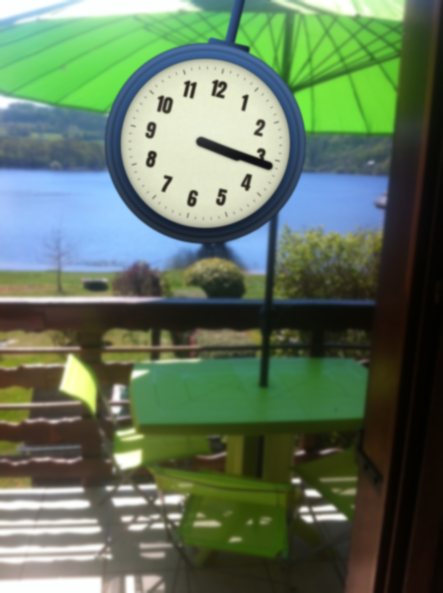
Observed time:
h=3 m=16
